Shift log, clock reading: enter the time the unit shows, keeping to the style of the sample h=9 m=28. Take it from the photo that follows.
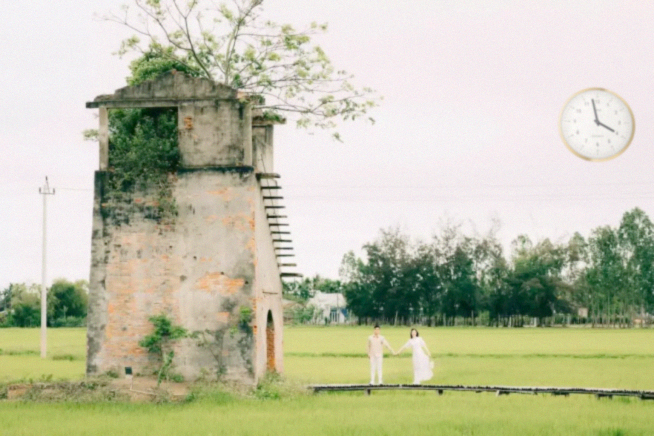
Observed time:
h=3 m=58
